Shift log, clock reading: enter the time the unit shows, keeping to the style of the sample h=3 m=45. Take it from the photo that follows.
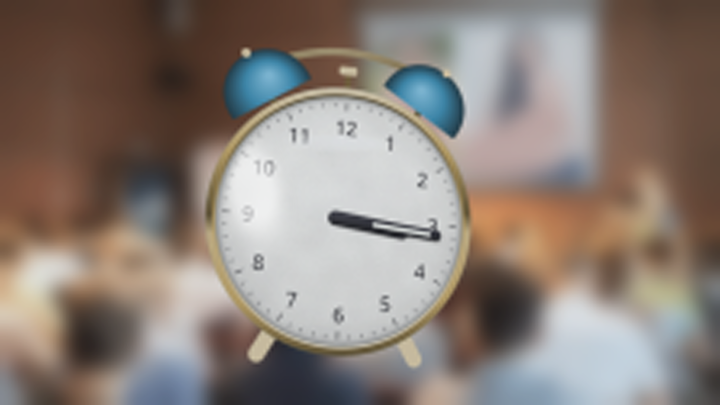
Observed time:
h=3 m=16
